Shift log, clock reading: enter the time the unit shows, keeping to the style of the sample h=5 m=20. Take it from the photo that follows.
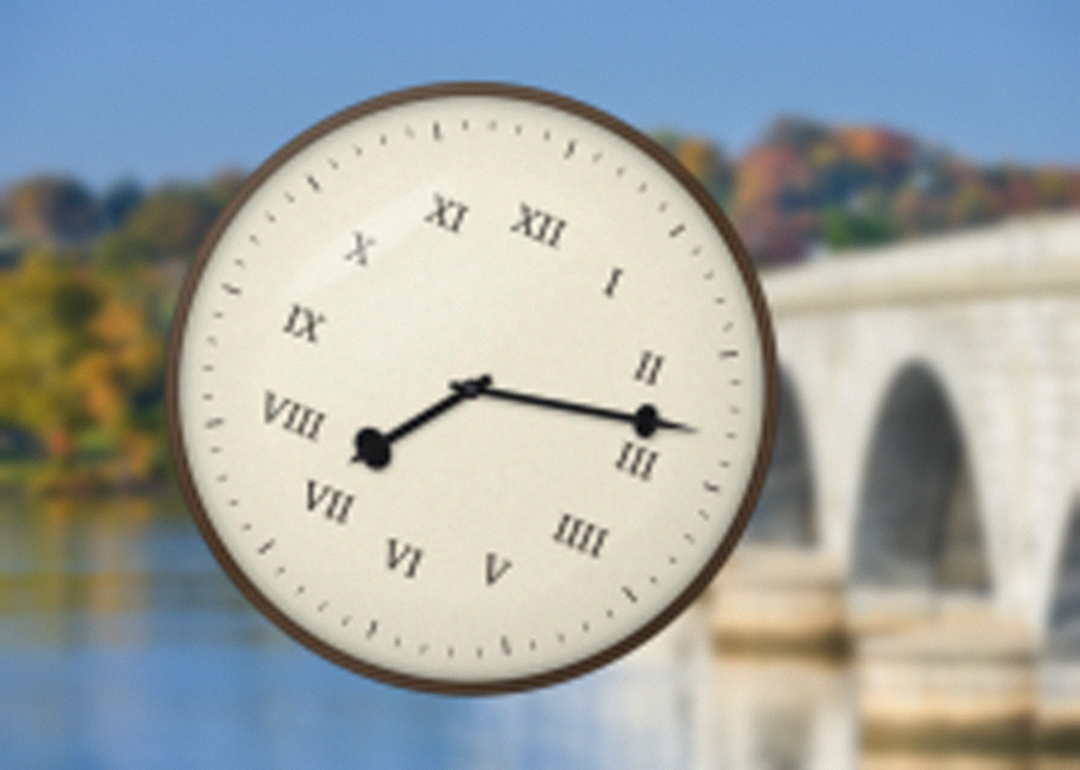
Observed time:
h=7 m=13
